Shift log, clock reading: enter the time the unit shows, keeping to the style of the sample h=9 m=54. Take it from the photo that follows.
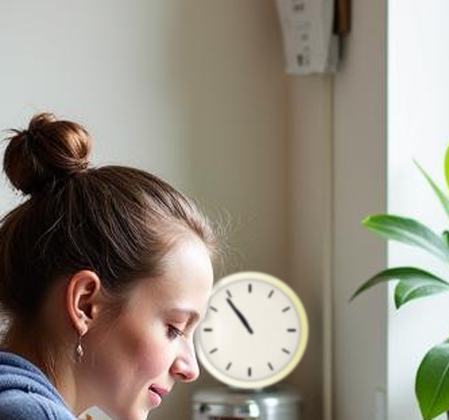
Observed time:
h=10 m=54
